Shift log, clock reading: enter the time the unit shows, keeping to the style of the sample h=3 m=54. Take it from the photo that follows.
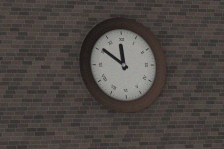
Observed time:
h=11 m=51
